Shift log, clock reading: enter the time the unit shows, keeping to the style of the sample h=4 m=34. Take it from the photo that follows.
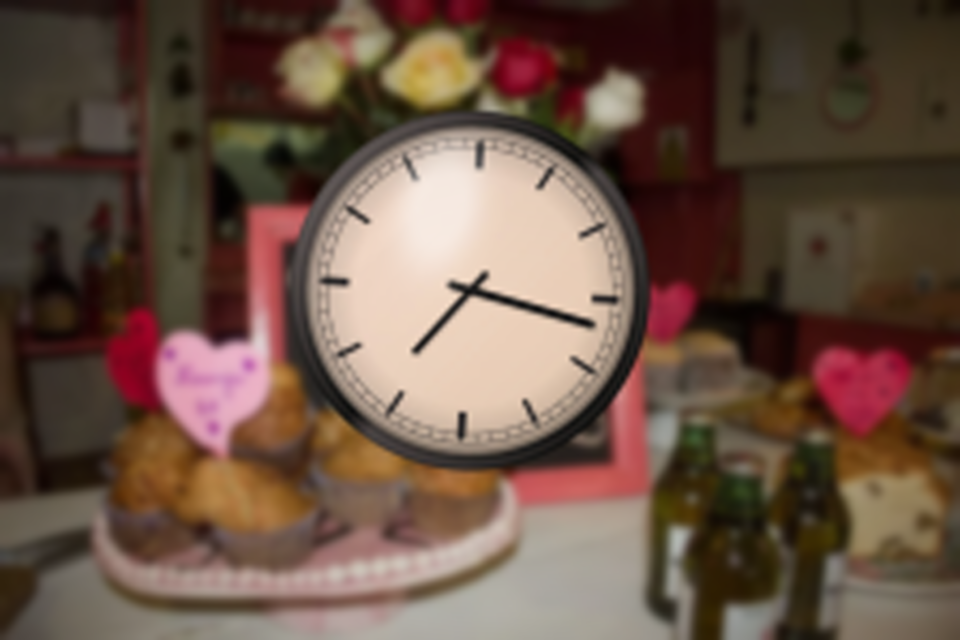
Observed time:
h=7 m=17
